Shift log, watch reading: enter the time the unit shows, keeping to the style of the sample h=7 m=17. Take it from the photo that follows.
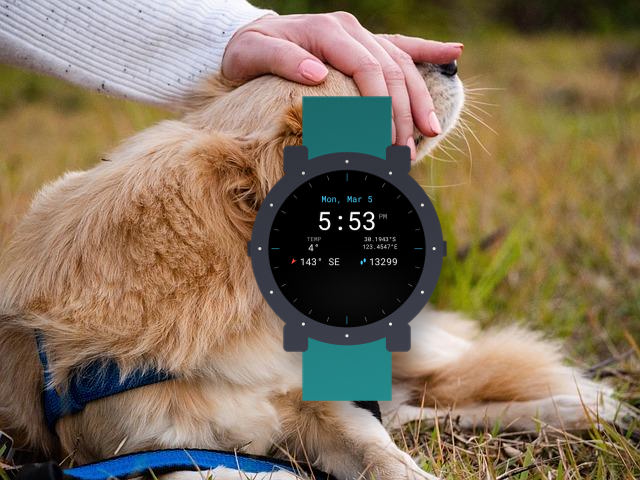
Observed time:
h=5 m=53
